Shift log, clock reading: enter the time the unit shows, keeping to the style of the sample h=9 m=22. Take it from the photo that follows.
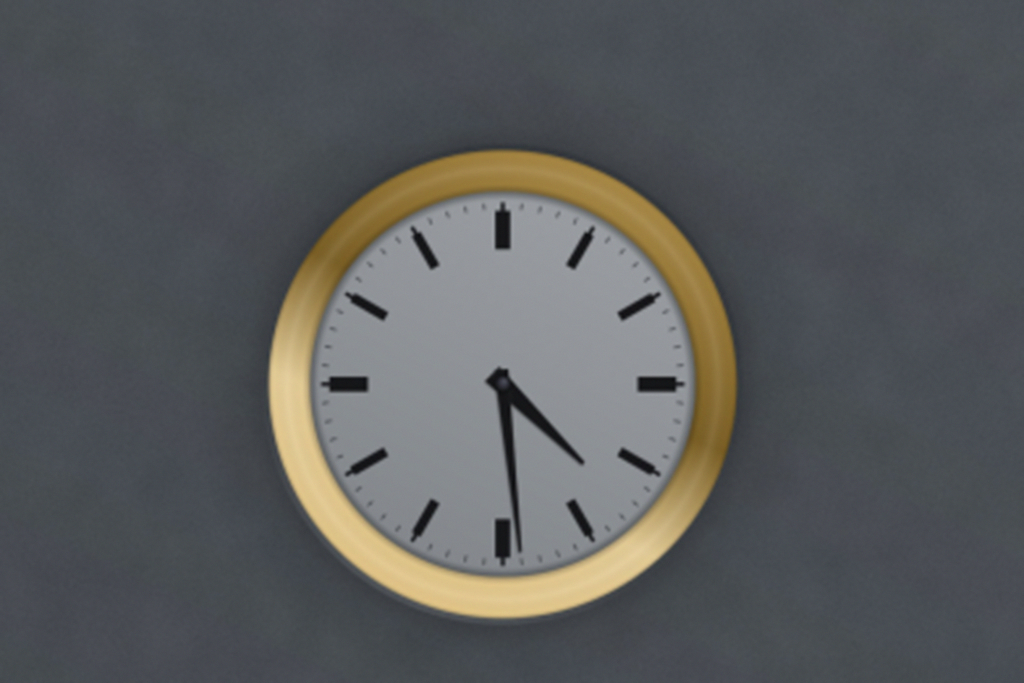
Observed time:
h=4 m=29
